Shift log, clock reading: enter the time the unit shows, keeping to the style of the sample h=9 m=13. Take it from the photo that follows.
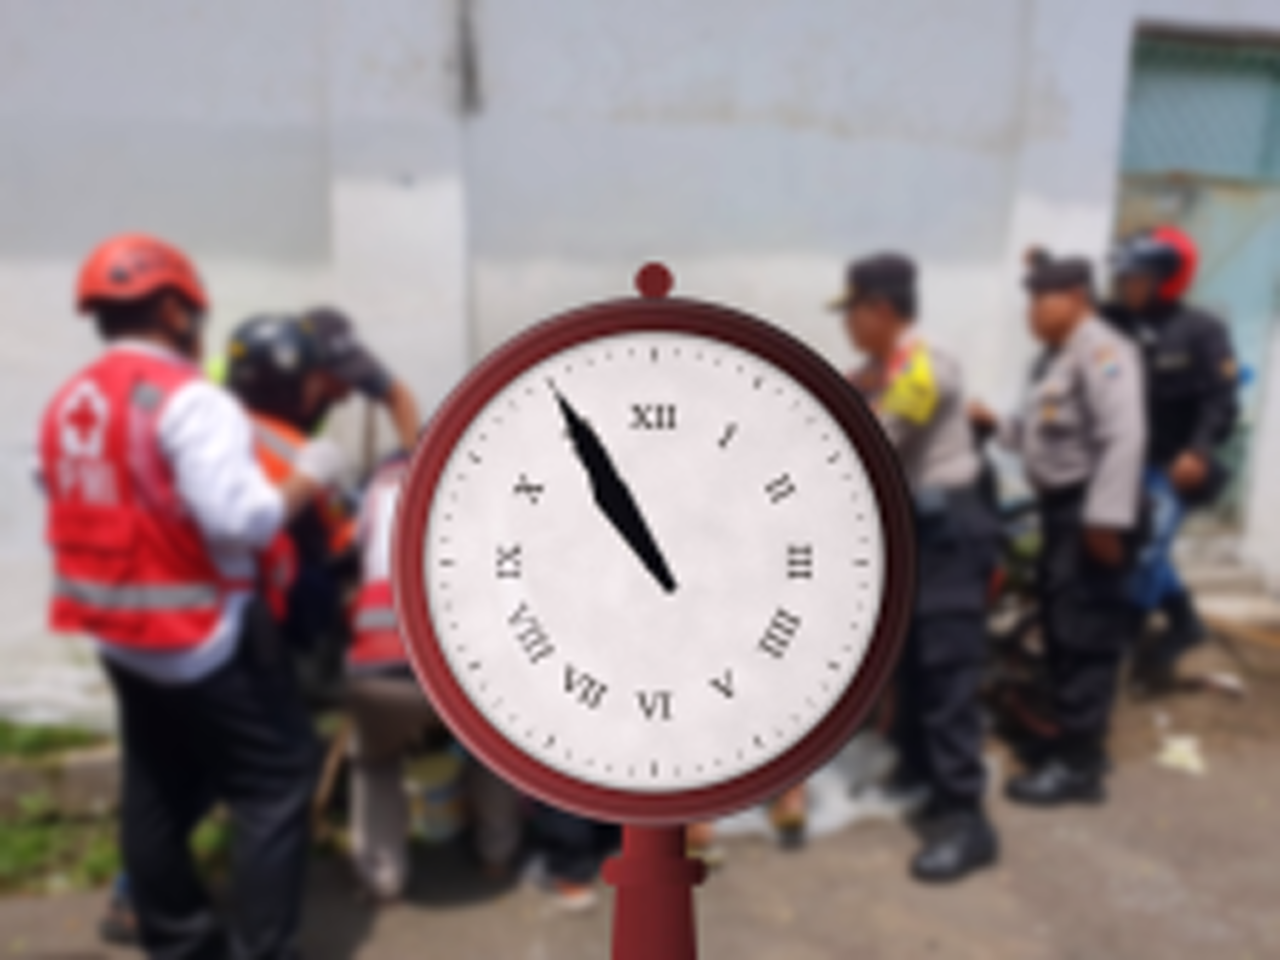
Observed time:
h=10 m=55
